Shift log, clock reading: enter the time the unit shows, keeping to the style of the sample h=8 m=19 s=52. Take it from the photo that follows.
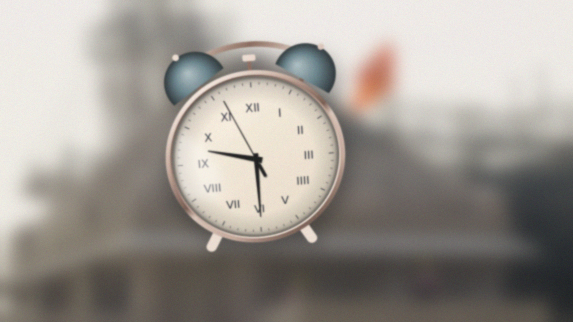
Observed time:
h=9 m=29 s=56
